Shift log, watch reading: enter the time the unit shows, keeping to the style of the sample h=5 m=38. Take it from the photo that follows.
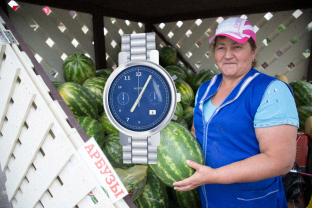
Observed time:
h=7 m=5
